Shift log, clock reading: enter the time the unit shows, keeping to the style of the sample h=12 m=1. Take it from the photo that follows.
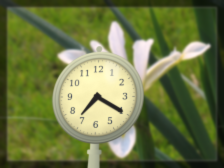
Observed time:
h=7 m=20
